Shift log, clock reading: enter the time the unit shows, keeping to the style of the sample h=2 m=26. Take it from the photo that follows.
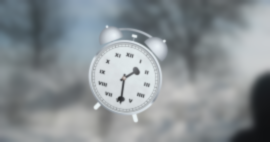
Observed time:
h=1 m=29
